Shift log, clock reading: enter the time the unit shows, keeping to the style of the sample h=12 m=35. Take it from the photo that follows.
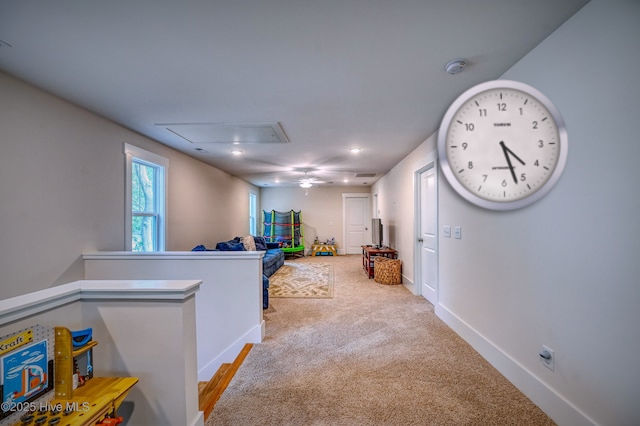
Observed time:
h=4 m=27
